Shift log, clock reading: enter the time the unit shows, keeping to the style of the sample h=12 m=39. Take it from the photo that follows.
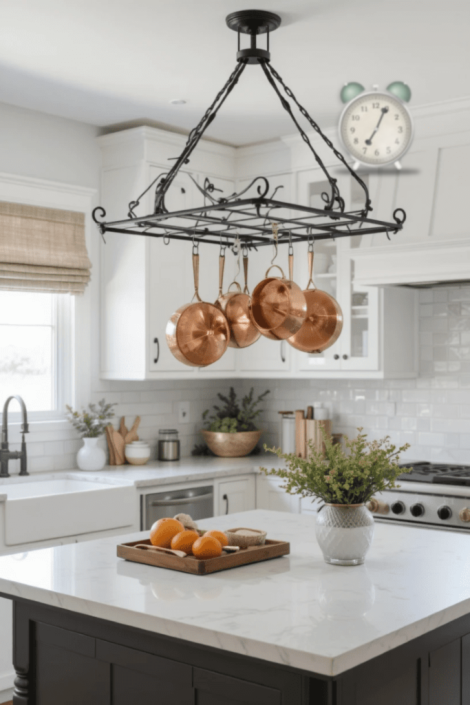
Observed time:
h=7 m=4
